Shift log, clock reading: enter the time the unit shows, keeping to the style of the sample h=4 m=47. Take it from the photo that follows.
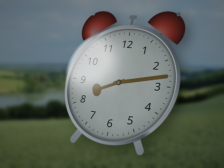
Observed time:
h=8 m=13
